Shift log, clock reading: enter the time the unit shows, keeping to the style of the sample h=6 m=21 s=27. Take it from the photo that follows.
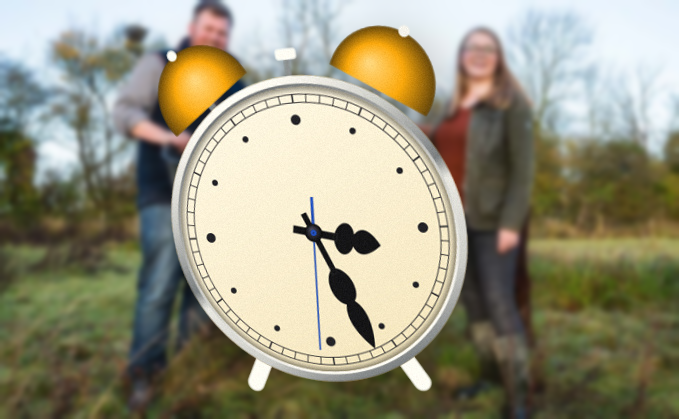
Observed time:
h=3 m=26 s=31
